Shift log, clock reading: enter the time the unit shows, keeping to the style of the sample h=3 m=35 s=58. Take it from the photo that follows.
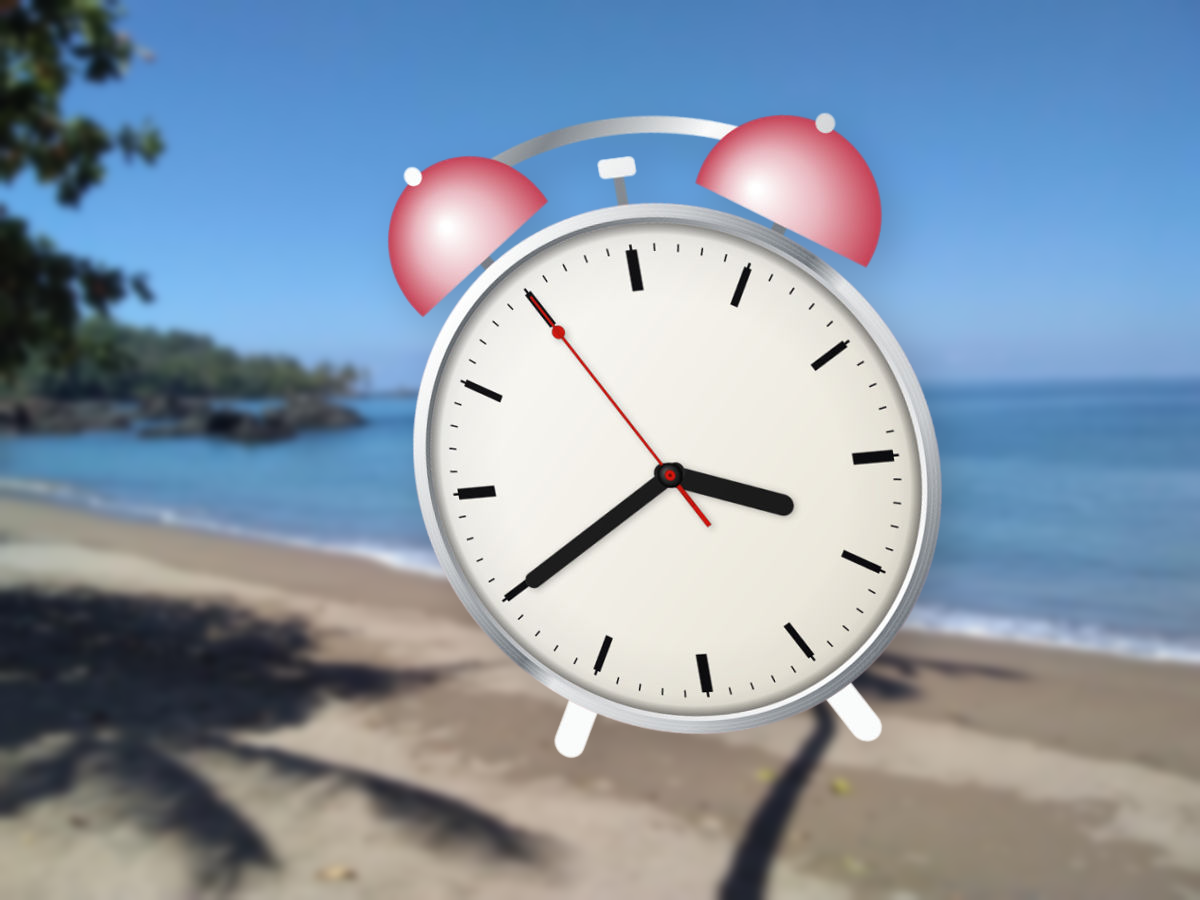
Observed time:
h=3 m=39 s=55
